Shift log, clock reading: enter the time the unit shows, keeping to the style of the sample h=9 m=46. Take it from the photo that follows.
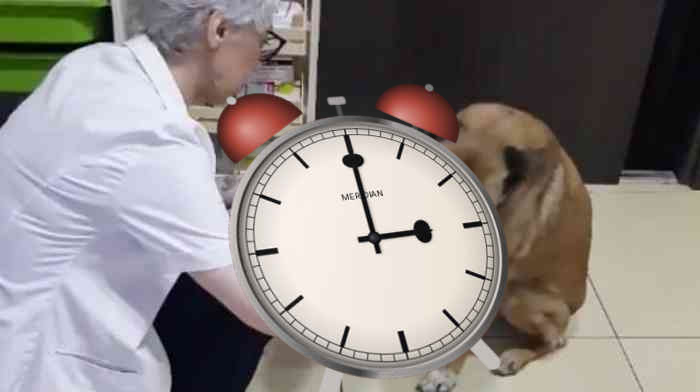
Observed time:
h=3 m=0
